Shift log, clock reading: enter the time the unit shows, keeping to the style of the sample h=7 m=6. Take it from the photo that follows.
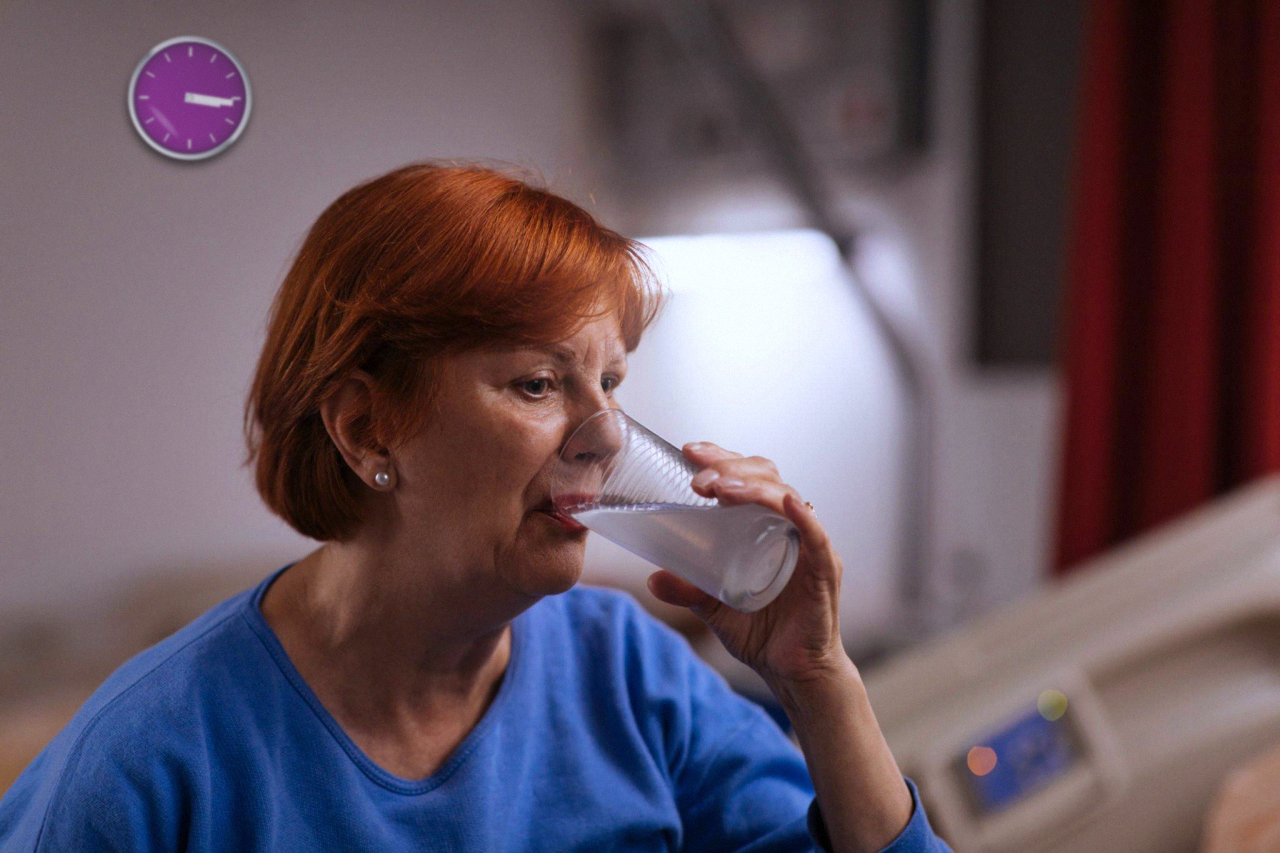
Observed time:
h=3 m=16
